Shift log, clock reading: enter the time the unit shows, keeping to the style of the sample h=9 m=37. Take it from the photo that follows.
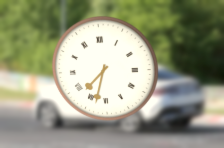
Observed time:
h=7 m=33
